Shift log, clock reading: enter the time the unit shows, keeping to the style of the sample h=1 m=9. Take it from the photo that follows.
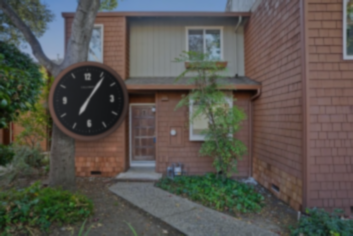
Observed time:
h=7 m=6
